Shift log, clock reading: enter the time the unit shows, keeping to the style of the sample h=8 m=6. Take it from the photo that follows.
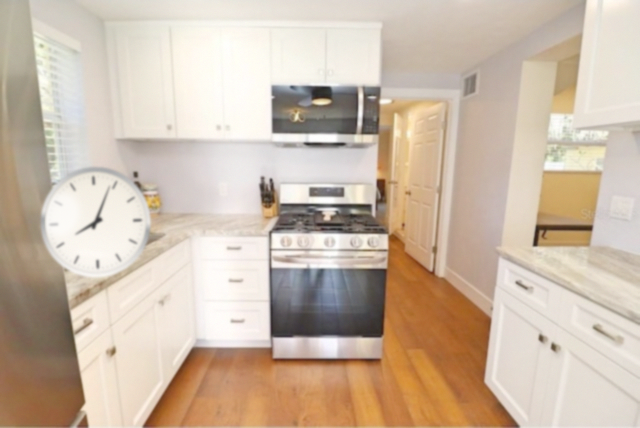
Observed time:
h=8 m=4
